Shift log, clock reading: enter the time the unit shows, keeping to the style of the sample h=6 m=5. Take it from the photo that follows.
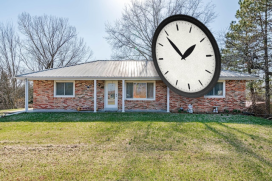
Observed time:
h=1 m=54
